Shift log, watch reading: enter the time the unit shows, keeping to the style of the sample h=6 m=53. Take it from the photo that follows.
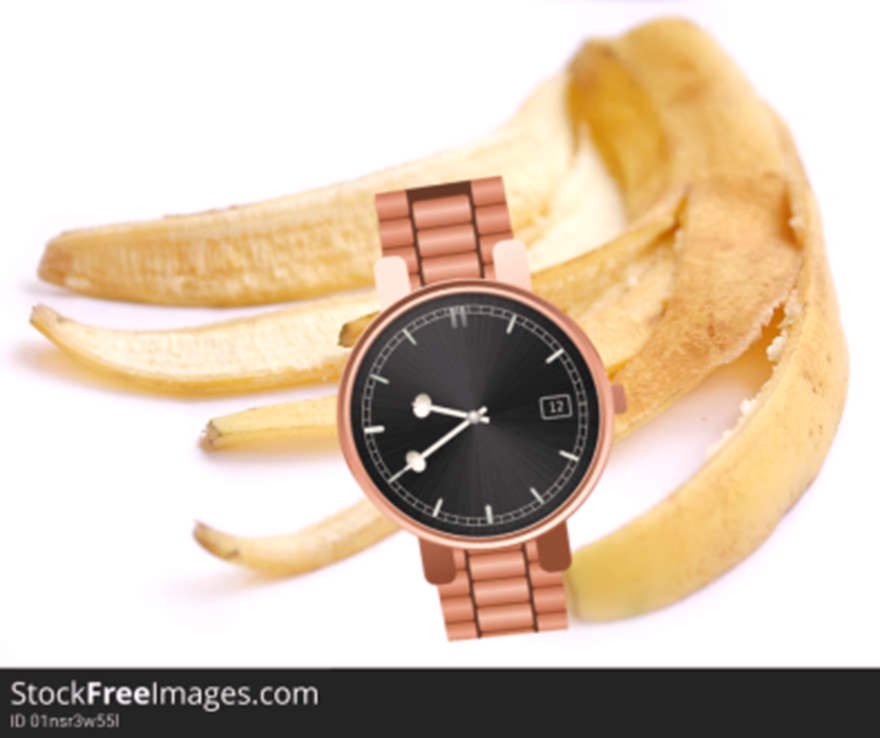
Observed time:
h=9 m=40
